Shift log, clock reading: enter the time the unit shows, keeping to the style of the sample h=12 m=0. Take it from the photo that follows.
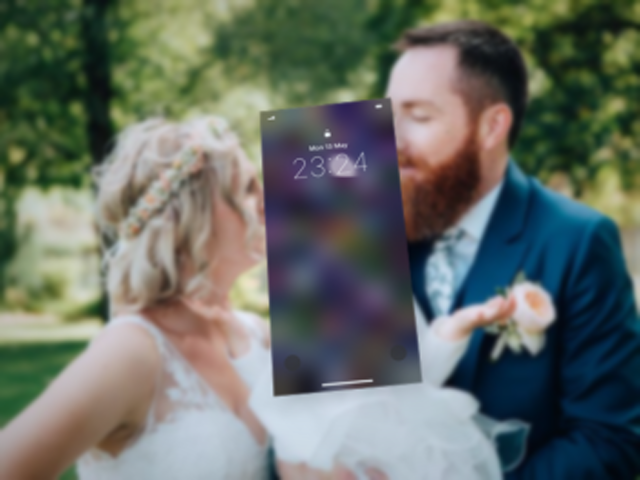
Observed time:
h=23 m=24
